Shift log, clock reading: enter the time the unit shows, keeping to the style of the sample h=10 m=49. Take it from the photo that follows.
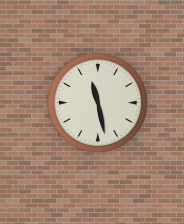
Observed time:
h=11 m=28
